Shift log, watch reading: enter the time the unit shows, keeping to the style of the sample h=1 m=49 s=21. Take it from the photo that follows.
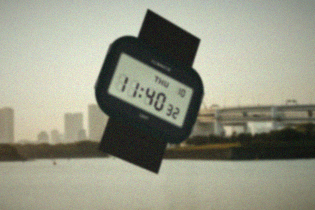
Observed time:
h=11 m=40 s=32
